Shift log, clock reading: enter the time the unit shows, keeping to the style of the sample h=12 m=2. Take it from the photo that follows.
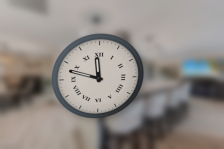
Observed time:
h=11 m=48
